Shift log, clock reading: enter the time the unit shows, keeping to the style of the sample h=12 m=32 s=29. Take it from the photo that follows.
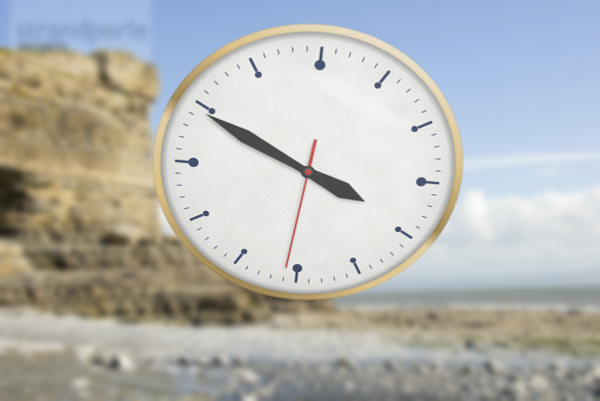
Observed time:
h=3 m=49 s=31
